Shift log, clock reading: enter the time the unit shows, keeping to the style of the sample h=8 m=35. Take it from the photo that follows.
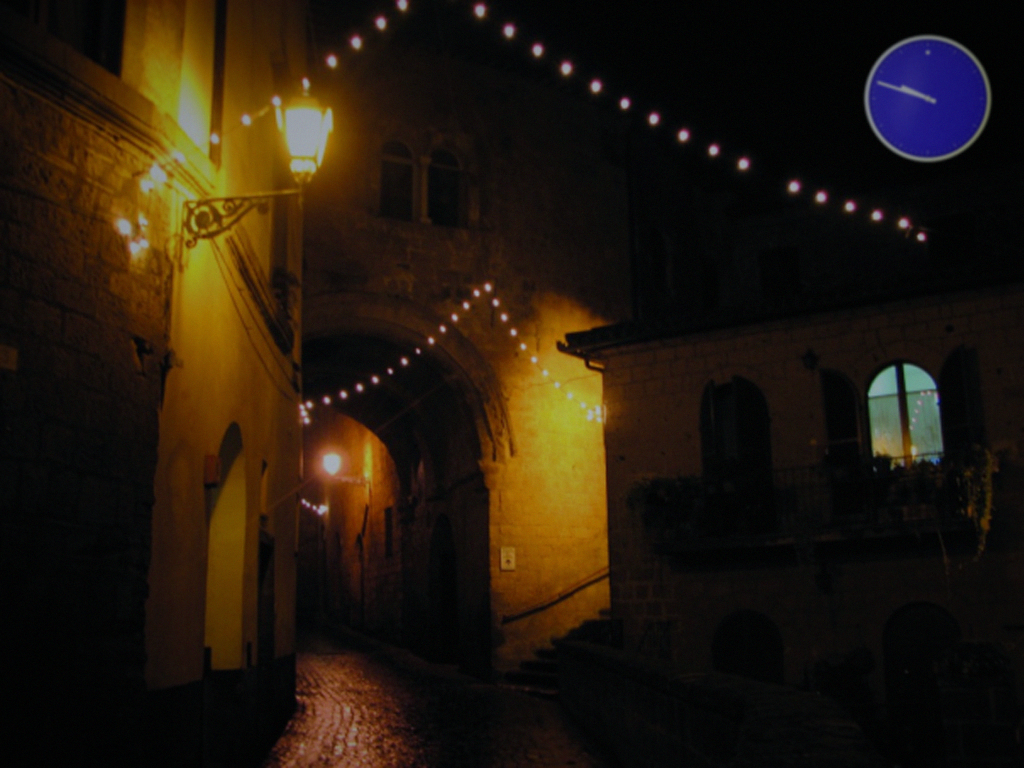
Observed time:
h=9 m=48
